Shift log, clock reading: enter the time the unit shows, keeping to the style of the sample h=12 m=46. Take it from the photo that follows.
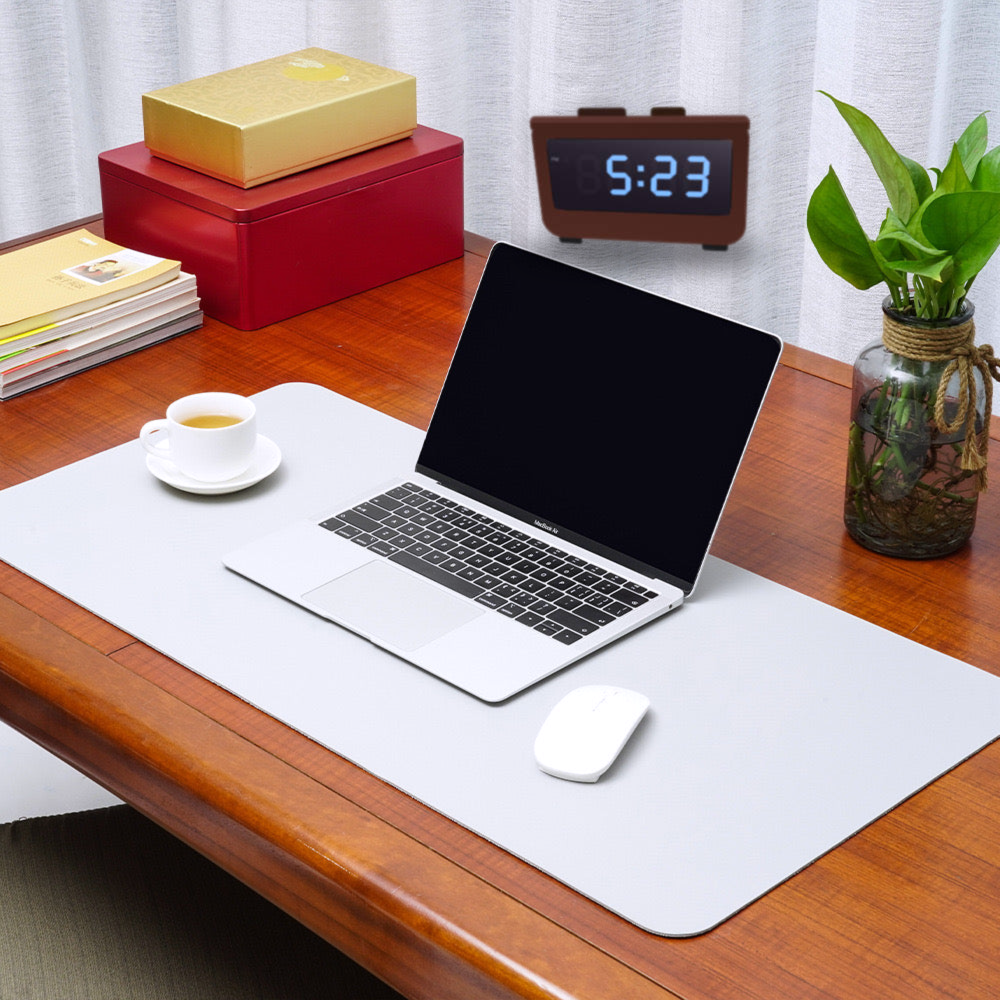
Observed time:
h=5 m=23
